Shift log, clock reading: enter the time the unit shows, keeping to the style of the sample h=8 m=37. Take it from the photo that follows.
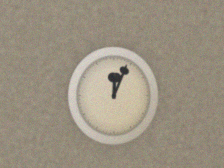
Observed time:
h=12 m=4
